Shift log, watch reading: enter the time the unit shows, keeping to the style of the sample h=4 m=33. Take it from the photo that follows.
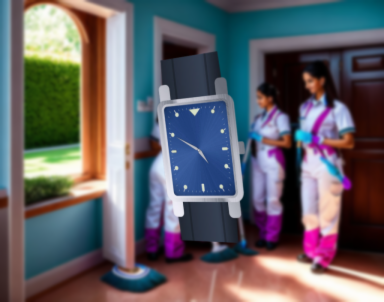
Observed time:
h=4 m=50
